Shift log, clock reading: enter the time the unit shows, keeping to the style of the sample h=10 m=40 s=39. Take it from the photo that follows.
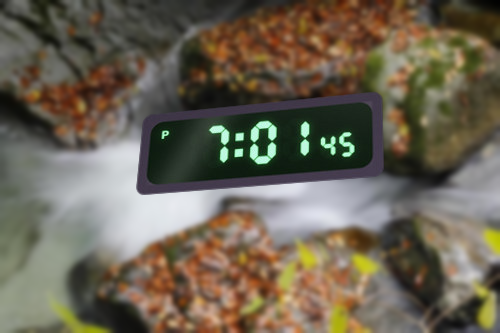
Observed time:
h=7 m=1 s=45
